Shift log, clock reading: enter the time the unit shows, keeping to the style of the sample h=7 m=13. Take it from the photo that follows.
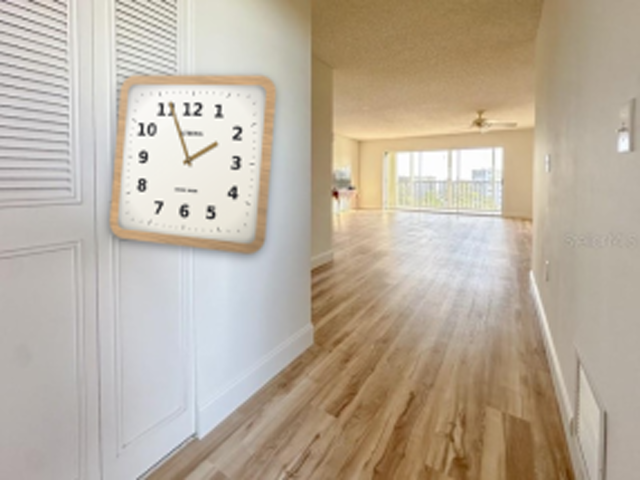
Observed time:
h=1 m=56
